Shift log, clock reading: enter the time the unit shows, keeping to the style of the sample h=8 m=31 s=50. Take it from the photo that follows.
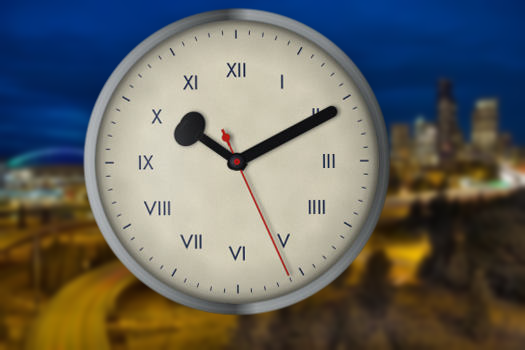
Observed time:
h=10 m=10 s=26
